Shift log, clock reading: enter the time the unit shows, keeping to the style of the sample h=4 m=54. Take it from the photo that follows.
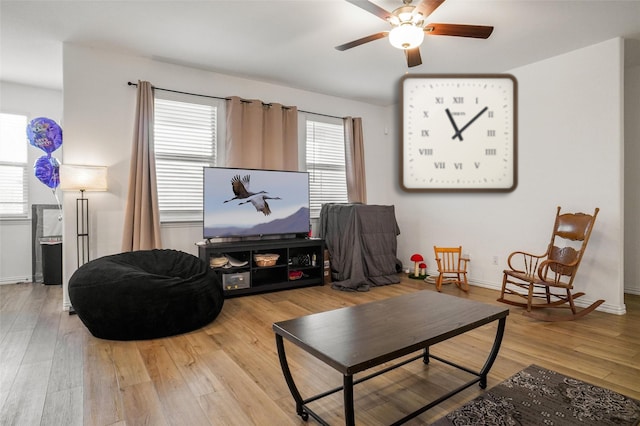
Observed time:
h=11 m=8
